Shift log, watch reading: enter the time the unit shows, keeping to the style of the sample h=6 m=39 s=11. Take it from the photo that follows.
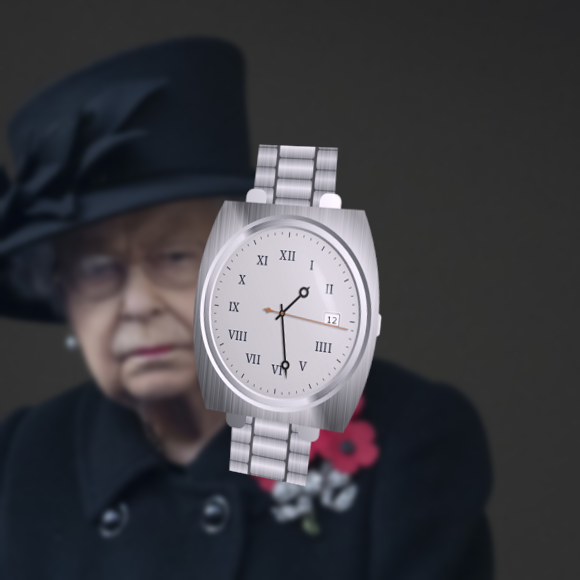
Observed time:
h=1 m=28 s=16
